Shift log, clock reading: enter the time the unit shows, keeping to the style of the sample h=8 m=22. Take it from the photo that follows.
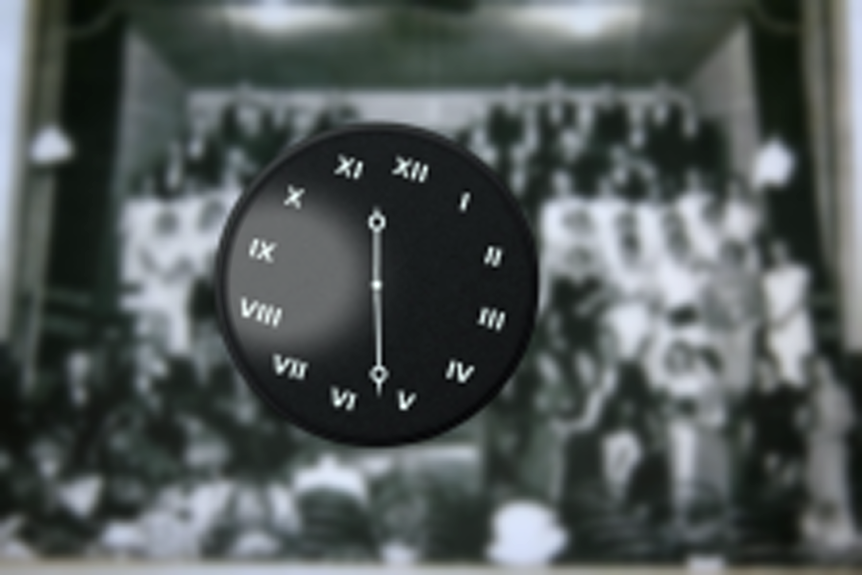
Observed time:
h=11 m=27
